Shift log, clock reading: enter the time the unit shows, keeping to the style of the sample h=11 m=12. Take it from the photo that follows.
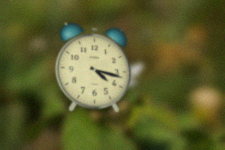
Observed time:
h=4 m=17
